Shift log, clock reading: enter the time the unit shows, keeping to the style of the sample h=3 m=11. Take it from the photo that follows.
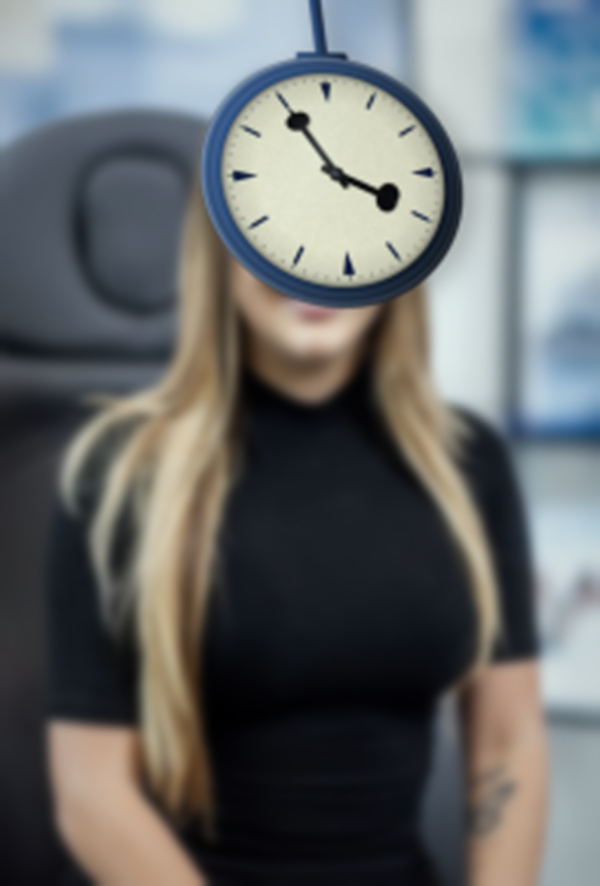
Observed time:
h=3 m=55
